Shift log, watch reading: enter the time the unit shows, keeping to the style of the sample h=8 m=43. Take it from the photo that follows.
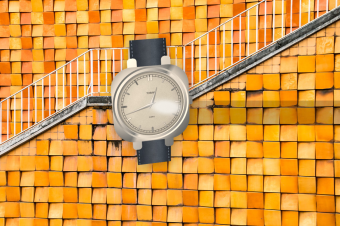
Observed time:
h=12 m=42
